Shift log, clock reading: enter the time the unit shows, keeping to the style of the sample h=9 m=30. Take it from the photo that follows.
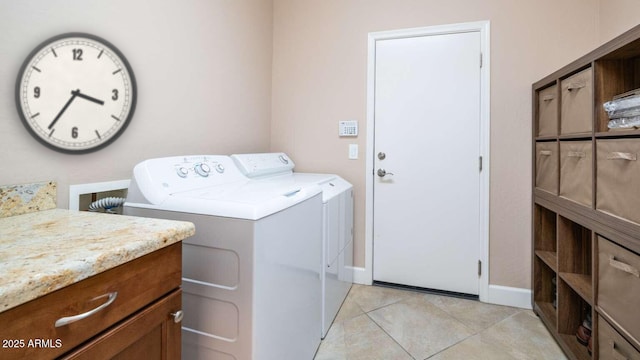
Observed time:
h=3 m=36
